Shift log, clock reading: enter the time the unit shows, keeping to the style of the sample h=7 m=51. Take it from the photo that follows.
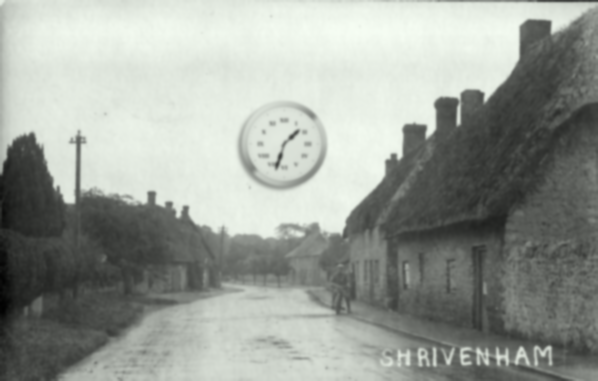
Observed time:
h=1 m=33
